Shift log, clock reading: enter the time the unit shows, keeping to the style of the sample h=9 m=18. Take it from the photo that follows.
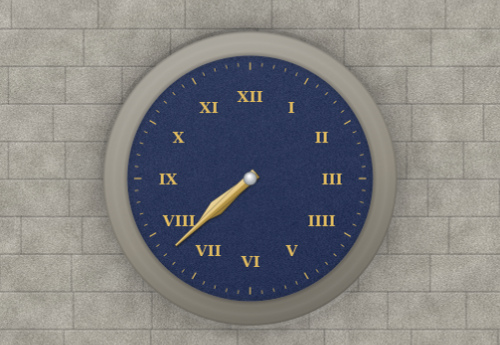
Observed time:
h=7 m=38
